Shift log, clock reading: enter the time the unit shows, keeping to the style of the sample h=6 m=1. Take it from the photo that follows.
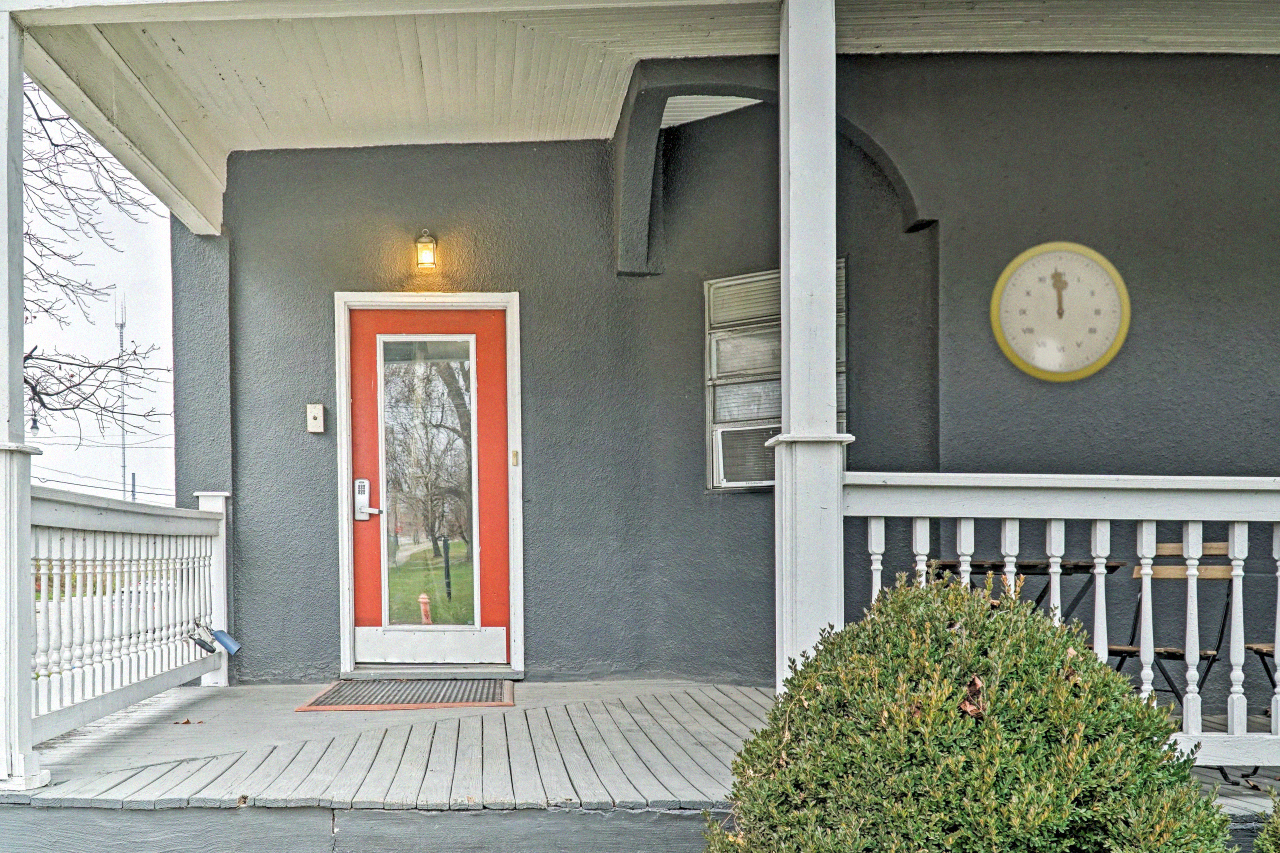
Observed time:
h=11 m=59
